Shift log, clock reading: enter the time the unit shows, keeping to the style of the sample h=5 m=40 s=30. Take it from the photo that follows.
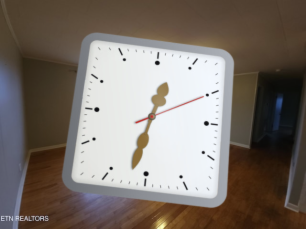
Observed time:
h=12 m=32 s=10
